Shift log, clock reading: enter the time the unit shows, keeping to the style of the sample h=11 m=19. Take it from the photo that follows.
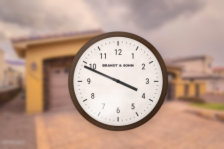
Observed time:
h=3 m=49
